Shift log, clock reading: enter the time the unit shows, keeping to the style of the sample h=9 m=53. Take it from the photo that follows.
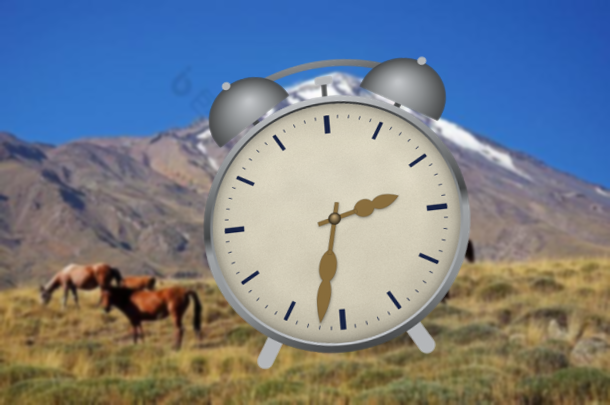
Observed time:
h=2 m=32
